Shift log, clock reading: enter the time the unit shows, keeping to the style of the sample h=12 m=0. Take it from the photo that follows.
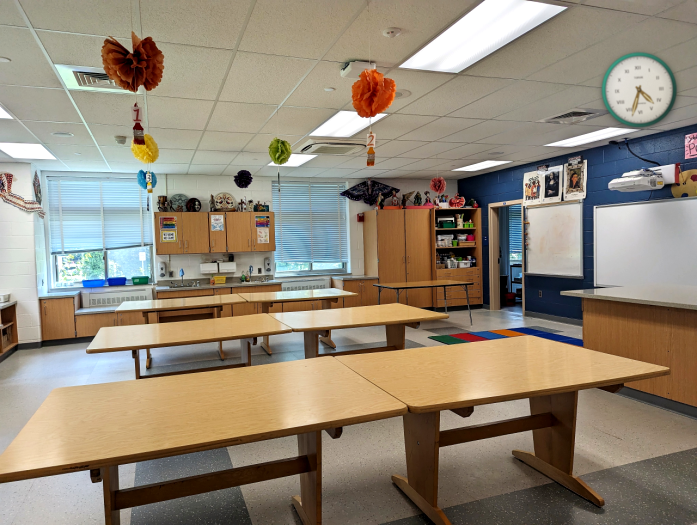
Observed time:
h=4 m=33
